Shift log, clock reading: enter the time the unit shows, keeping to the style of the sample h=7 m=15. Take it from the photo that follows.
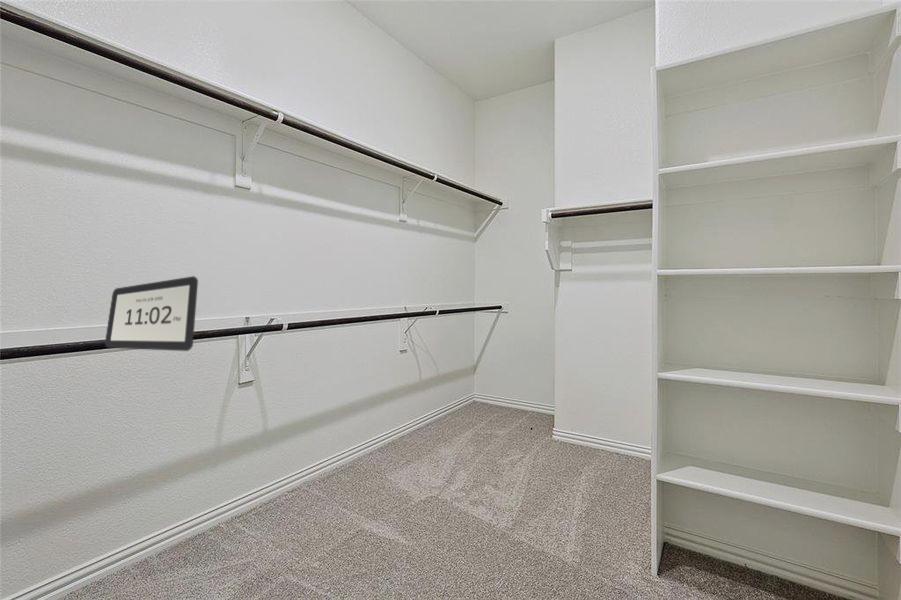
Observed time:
h=11 m=2
